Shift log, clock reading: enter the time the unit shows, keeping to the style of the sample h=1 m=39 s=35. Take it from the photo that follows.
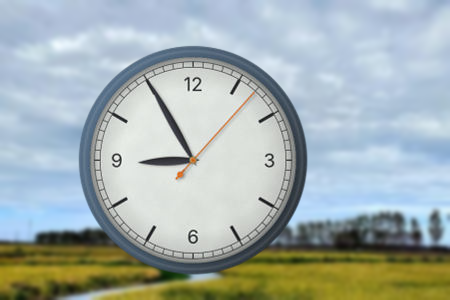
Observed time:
h=8 m=55 s=7
